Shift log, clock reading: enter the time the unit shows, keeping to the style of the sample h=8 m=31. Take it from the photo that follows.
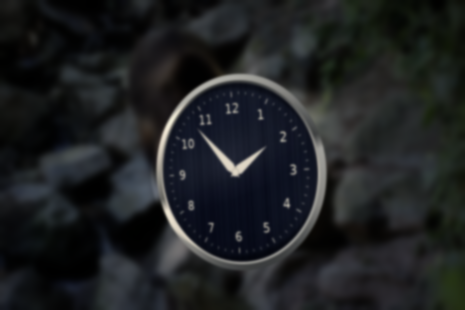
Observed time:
h=1 m=53
